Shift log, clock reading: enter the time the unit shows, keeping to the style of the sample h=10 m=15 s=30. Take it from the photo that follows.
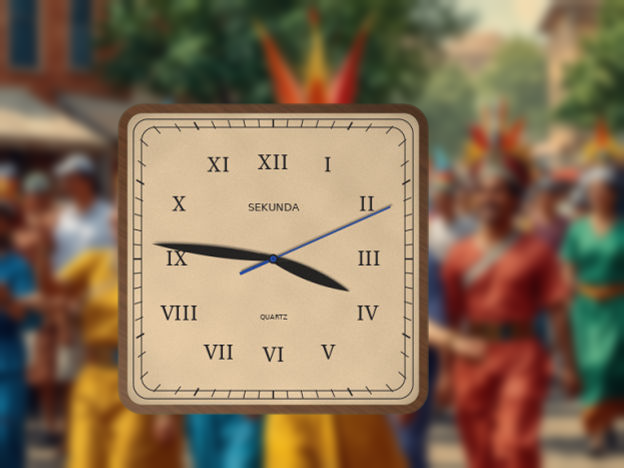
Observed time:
h=3 m=46 s=11
